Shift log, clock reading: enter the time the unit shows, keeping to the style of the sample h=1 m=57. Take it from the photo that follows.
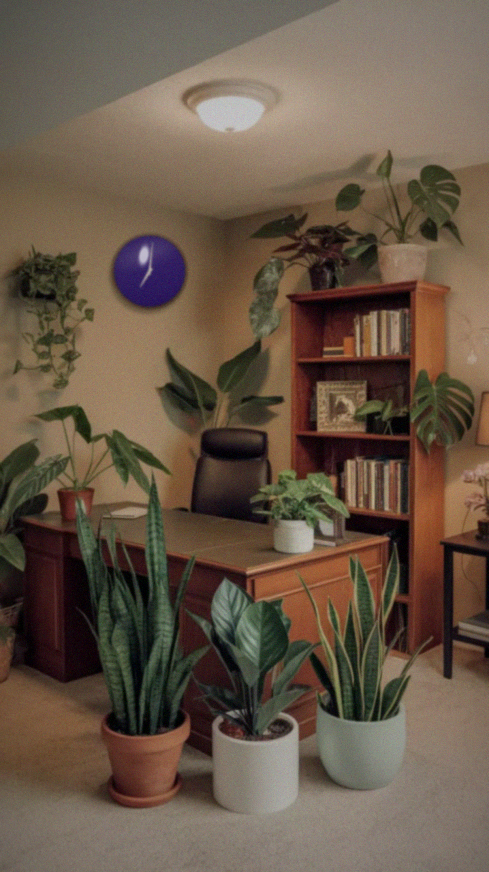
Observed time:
h=7 m=1
